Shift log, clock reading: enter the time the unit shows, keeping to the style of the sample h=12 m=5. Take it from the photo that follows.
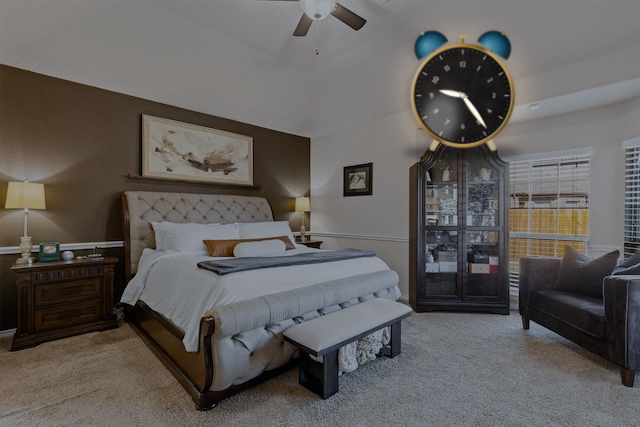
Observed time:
h=9 m=24
